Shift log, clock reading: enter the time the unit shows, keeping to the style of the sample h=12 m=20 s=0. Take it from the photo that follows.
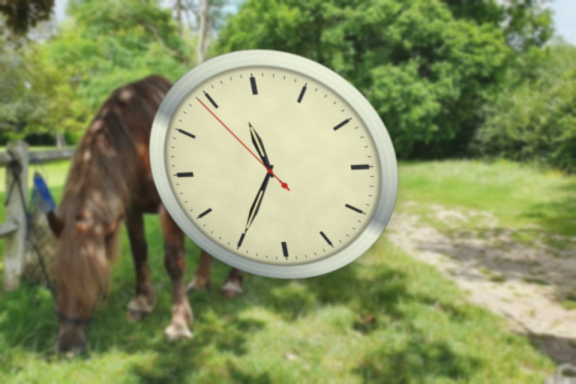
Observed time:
h=11 m=34 s=54
